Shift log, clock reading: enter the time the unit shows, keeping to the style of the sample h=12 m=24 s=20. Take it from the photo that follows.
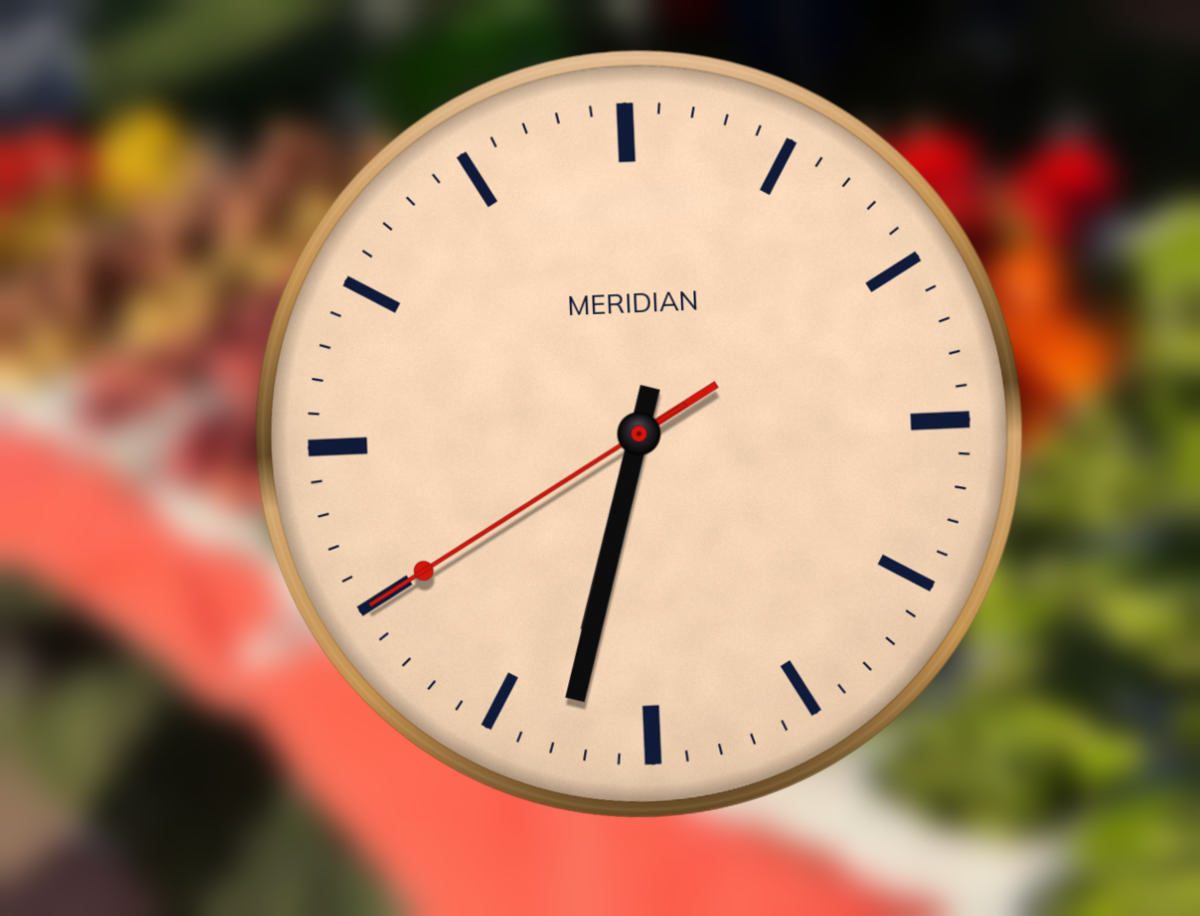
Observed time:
h=6 m=32 s=40
